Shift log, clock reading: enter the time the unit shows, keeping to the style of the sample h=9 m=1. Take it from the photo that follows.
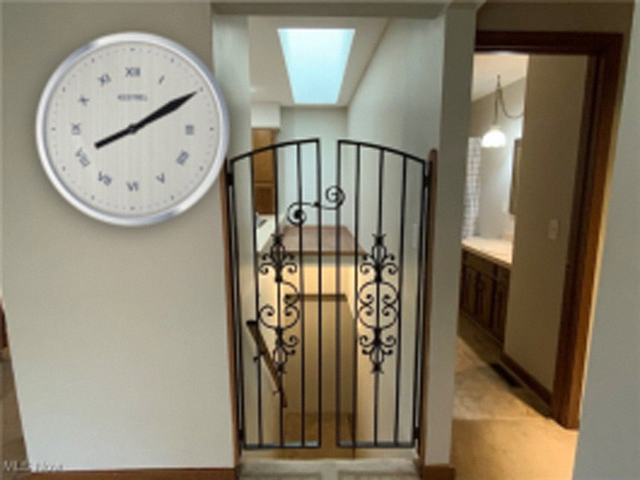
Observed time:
h=8 m=10
